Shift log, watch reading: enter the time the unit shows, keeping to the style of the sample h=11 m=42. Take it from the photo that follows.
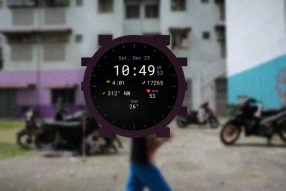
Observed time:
h=10 m=49
